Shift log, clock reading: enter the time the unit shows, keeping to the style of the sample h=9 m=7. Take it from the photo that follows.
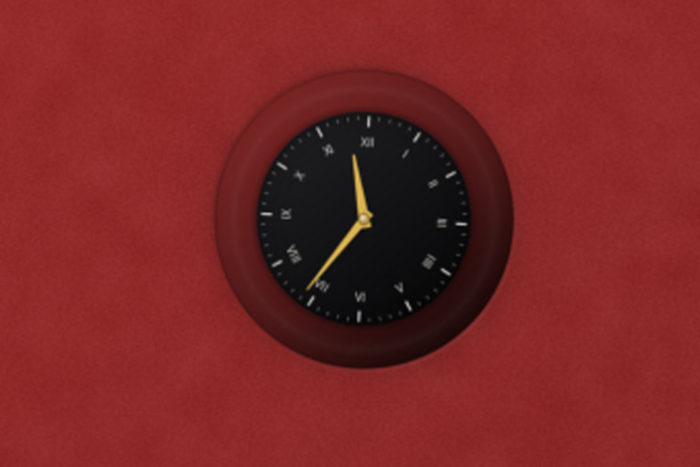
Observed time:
h=11 m=36
